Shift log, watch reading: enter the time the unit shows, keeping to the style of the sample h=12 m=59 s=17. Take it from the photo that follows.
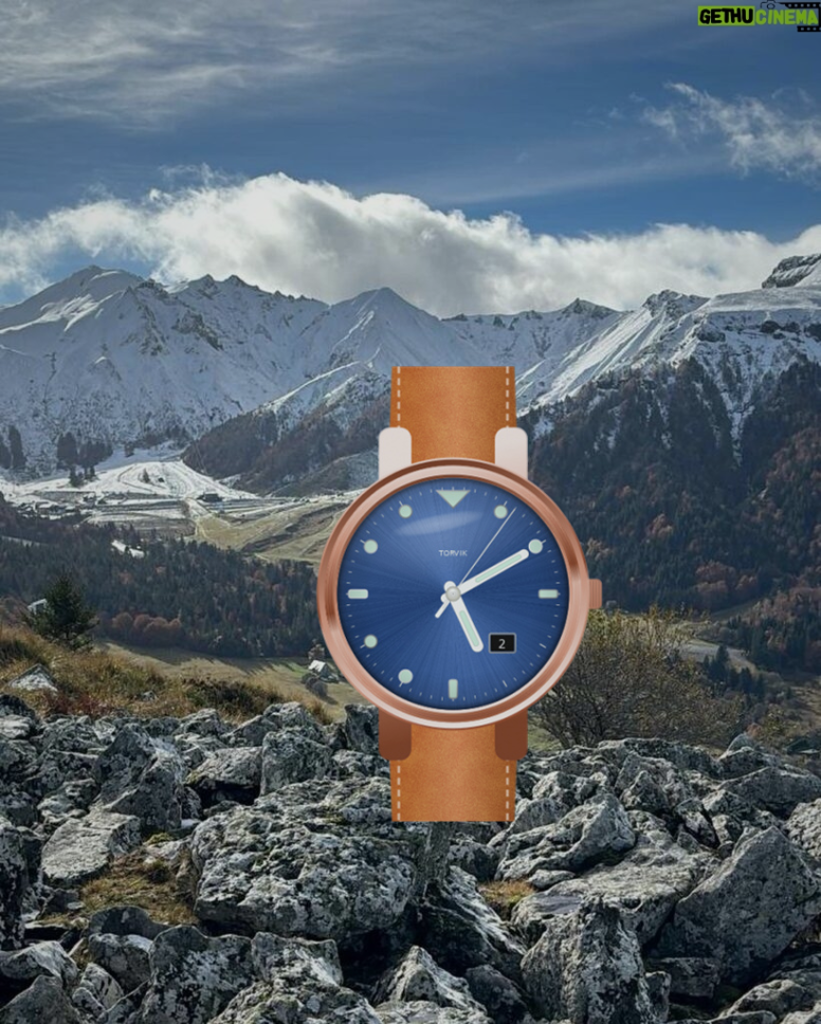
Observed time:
h=5 m=10 s=6
